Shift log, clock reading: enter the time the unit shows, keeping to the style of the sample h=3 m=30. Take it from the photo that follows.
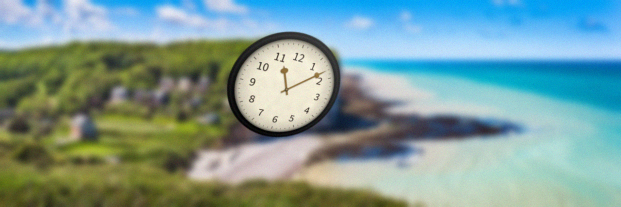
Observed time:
h=11 m=8
